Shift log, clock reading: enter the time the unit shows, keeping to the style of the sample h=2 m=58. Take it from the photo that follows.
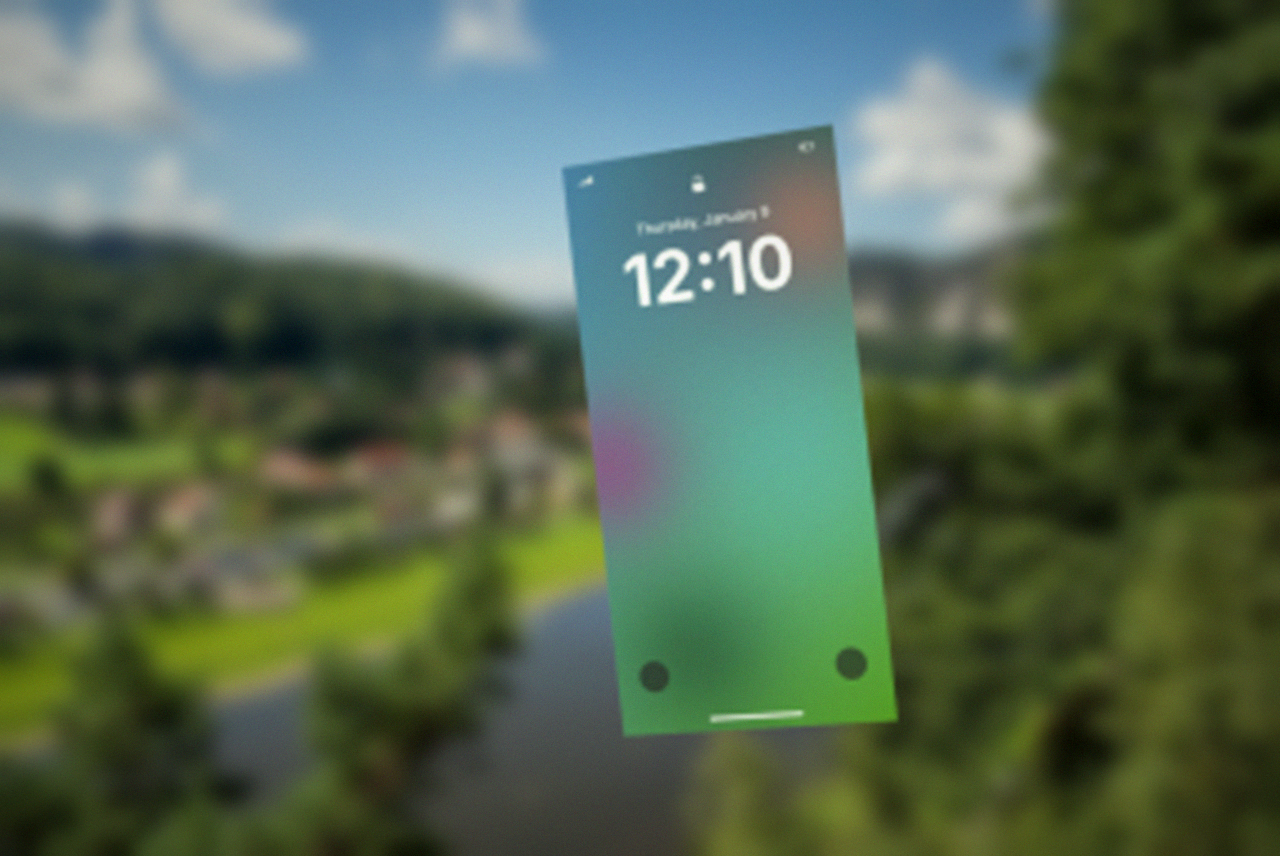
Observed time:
h=12 m=10
